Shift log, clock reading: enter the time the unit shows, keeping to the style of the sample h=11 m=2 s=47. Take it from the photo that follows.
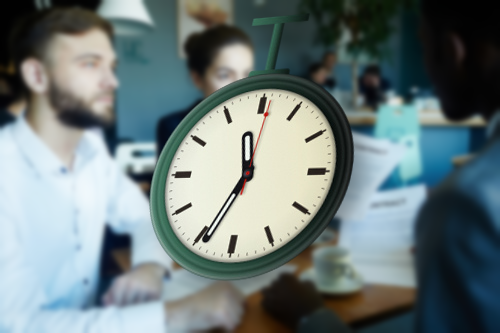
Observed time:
h=11 m=34 s=1
